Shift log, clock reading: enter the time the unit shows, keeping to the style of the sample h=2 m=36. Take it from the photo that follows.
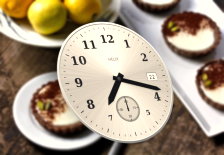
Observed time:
h=7 m=18
